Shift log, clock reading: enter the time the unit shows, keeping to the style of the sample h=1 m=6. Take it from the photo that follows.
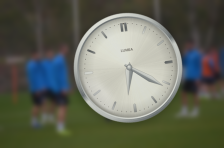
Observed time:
h=6 m=21
